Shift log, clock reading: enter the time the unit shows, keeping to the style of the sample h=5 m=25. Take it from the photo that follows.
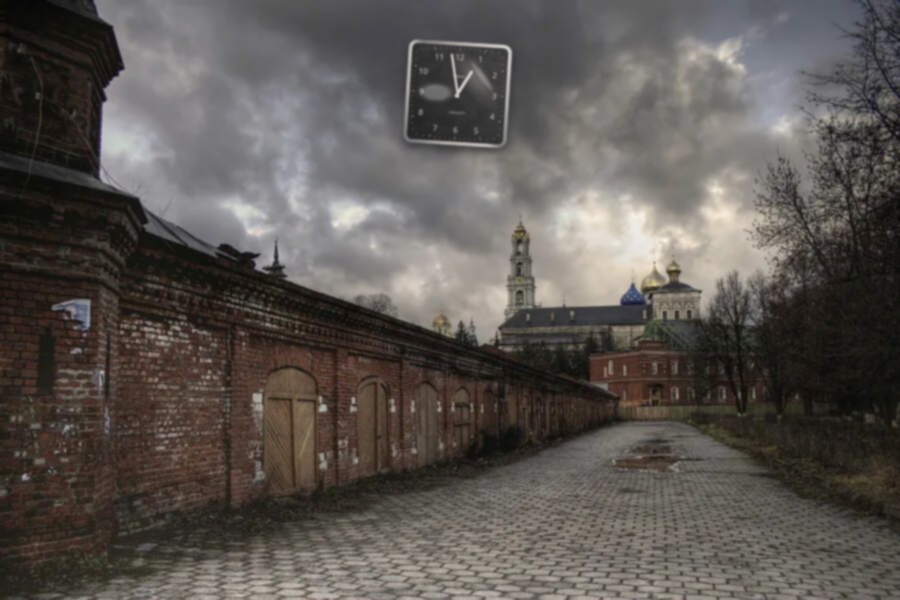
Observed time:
h=12 m=58
